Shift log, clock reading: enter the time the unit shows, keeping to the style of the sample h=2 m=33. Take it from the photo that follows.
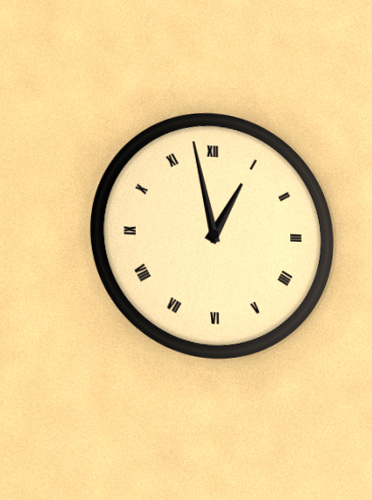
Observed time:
h=12 m=58
